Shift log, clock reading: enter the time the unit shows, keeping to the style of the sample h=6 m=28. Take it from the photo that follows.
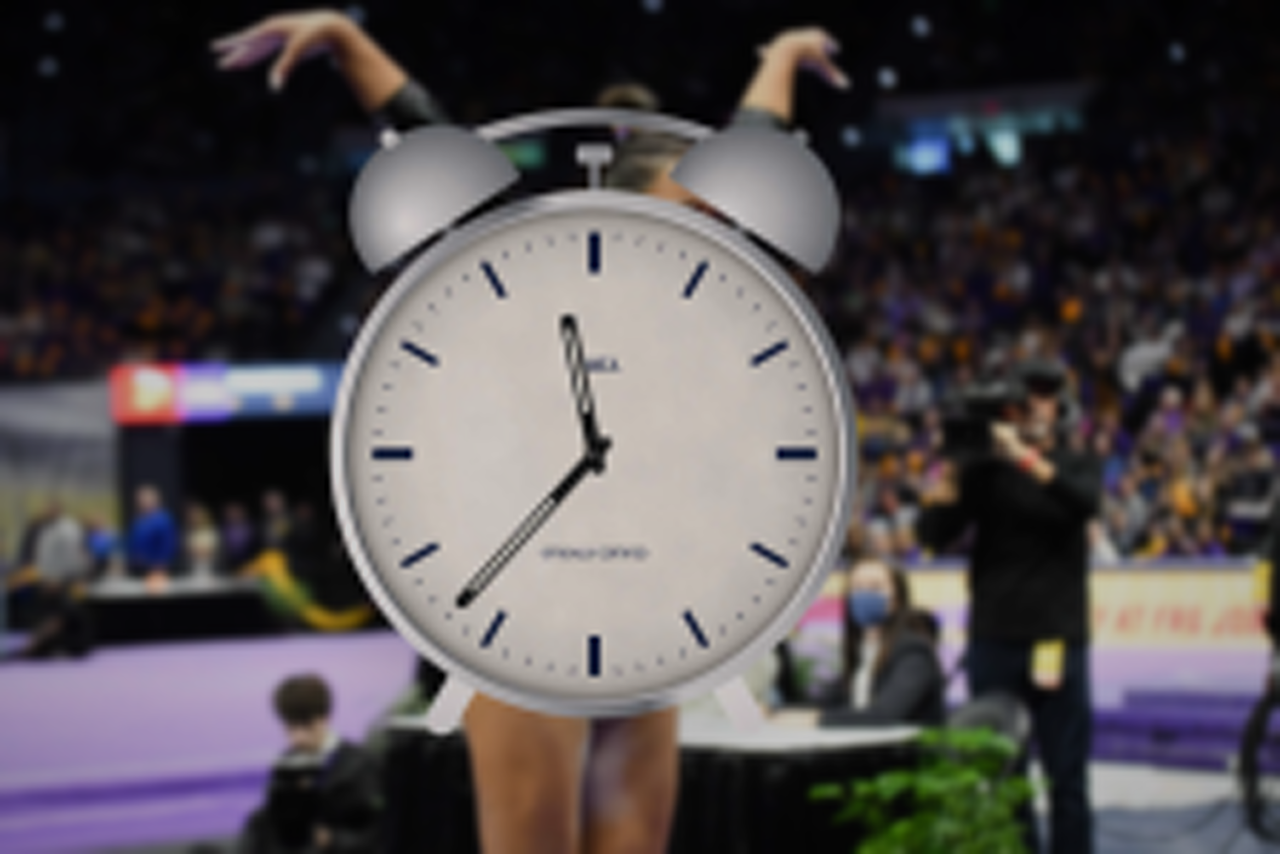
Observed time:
h=11 m=37
